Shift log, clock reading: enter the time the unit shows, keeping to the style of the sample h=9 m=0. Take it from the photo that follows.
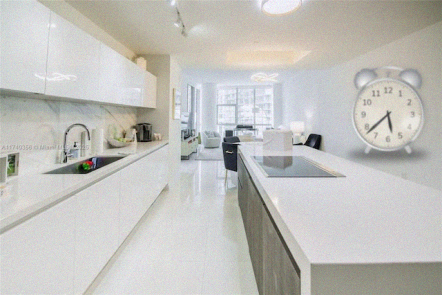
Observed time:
h=5 m=38
